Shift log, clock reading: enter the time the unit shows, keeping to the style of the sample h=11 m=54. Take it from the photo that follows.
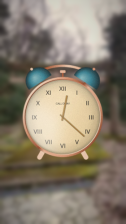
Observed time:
h=12 m=22
